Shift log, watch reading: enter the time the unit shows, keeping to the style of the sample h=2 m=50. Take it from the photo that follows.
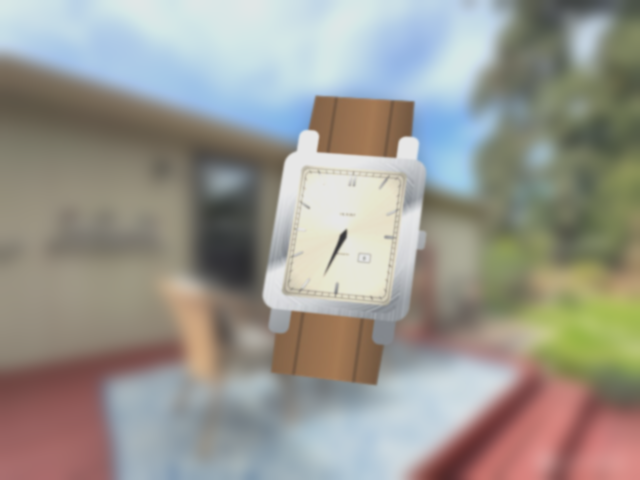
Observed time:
h=6 m=33
